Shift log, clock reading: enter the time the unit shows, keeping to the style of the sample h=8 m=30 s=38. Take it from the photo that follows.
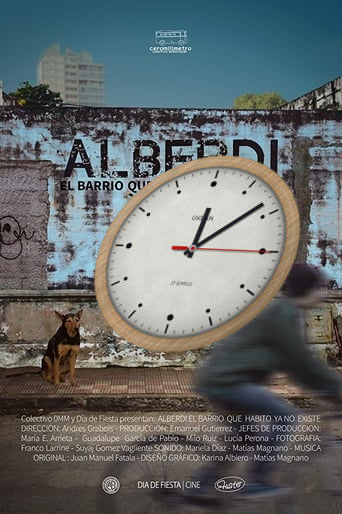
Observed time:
h=12 m=8 s=15
